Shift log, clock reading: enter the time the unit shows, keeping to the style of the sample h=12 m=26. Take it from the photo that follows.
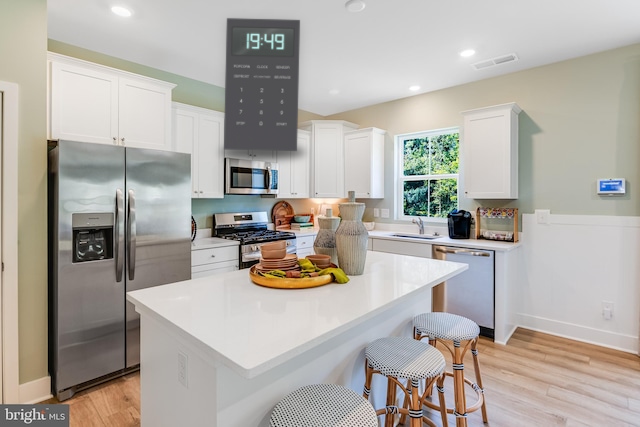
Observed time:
h=19 m=49
